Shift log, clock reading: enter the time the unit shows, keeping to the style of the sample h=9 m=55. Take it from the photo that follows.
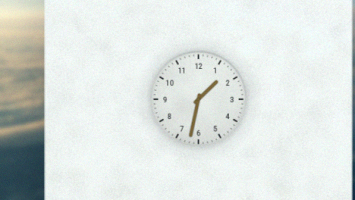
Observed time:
h=1 m=32
